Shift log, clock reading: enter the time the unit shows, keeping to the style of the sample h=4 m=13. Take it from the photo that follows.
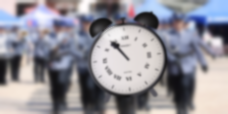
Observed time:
h=10 m=54
